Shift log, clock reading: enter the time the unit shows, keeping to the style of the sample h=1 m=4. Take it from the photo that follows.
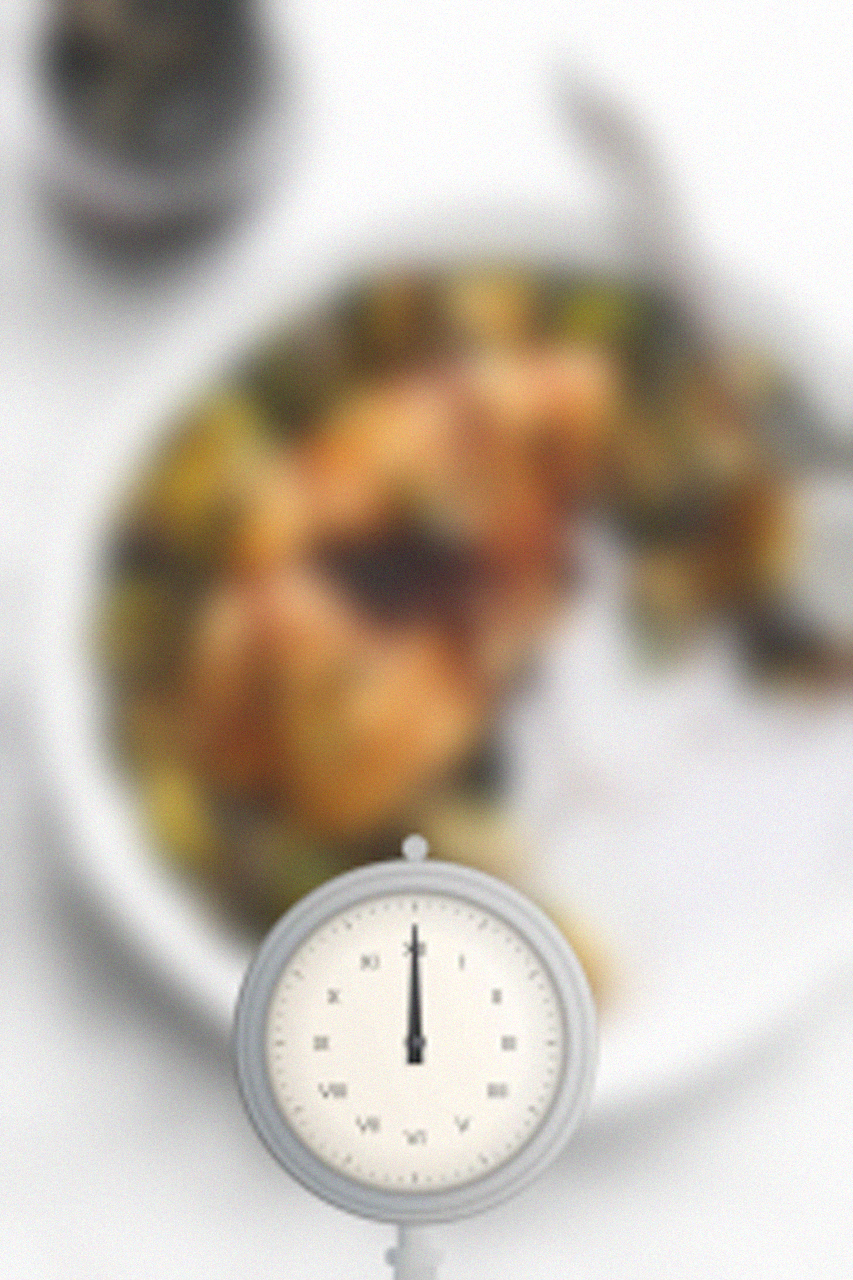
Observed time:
h=12 m=0
